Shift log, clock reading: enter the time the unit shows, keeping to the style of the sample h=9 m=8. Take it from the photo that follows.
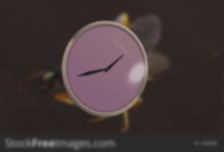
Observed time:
h=1 m=43
